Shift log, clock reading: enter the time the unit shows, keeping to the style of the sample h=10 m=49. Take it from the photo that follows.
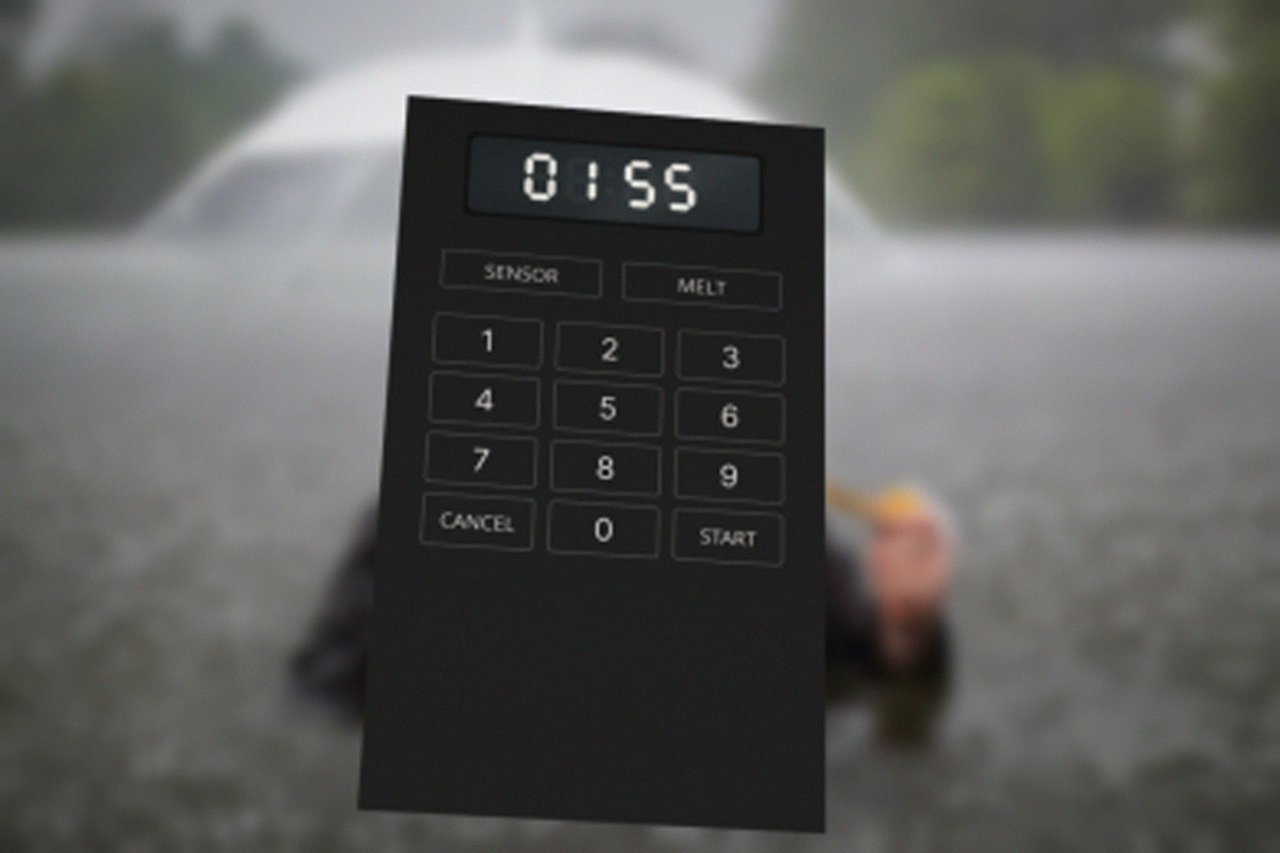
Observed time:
h=1 m=55
